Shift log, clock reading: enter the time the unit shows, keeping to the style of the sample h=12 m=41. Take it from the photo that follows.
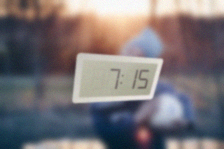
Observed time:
h=7 m=15
